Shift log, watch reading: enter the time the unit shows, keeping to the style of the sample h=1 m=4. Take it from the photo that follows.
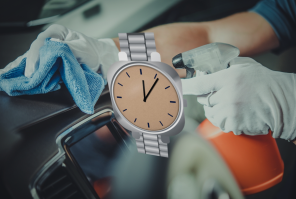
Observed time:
h=12 m=6
